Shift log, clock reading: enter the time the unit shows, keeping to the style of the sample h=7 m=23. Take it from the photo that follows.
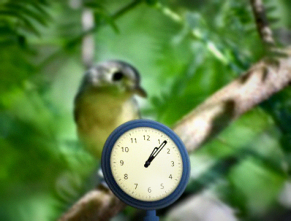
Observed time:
h=1 m=7
